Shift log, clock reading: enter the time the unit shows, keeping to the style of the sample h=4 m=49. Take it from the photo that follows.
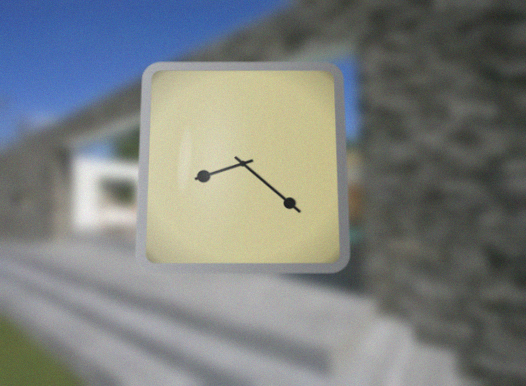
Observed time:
h=8 m=22
